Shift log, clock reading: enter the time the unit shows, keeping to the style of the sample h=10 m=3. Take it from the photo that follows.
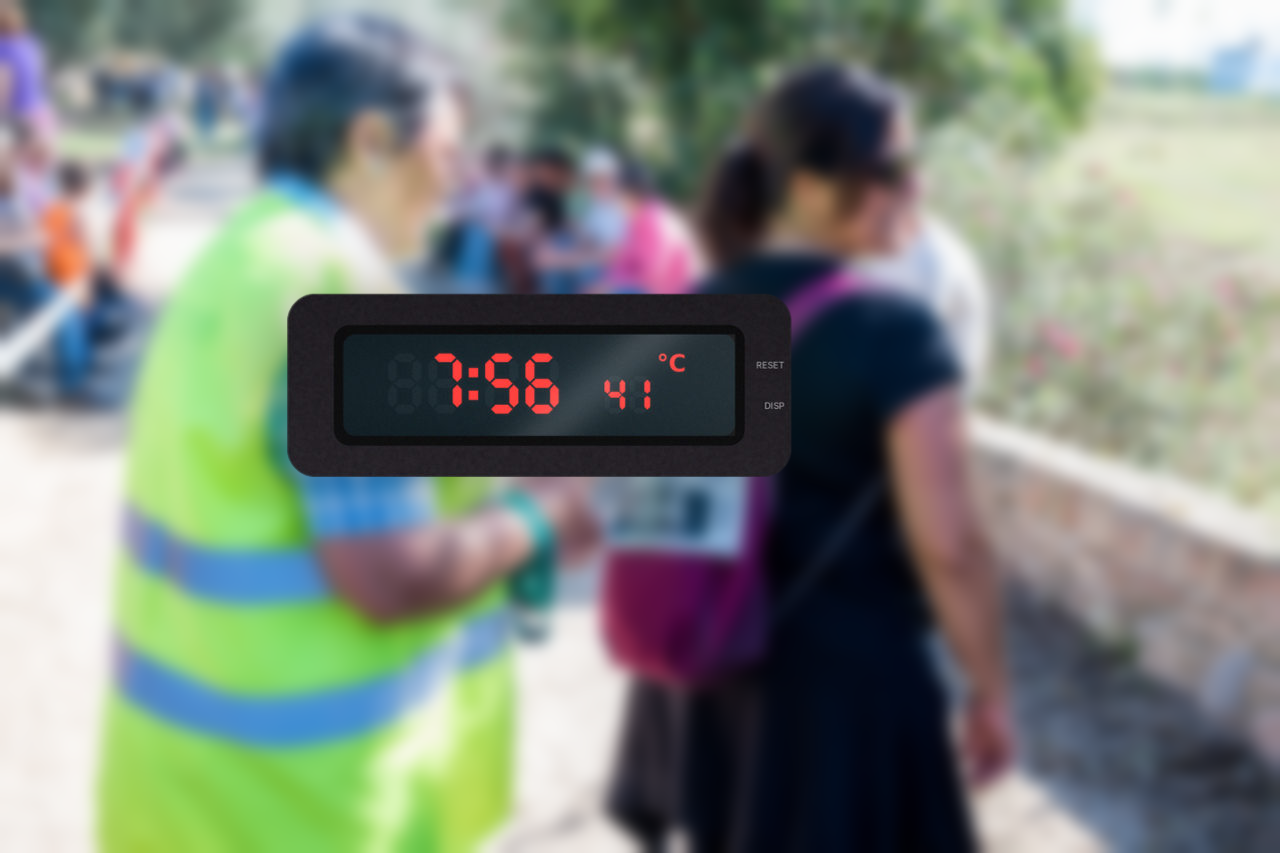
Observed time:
h=7 m=56
